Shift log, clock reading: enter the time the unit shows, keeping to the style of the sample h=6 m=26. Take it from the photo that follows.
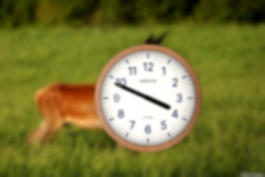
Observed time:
h=3 m=49
